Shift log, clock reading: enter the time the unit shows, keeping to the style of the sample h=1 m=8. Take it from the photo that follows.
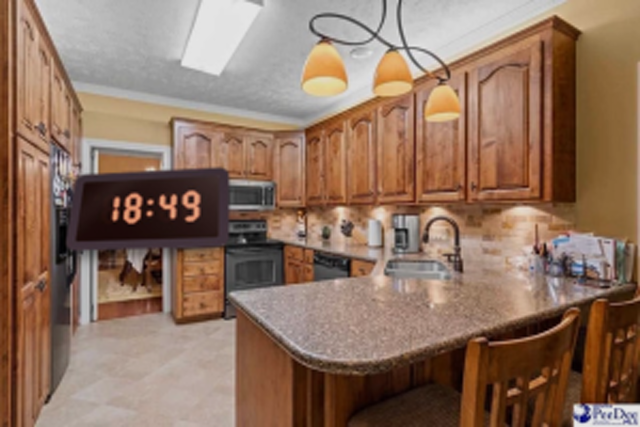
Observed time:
h=18 m=49
